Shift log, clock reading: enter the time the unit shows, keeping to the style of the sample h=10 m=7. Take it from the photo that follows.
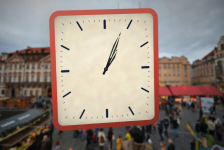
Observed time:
h=1 m=4
